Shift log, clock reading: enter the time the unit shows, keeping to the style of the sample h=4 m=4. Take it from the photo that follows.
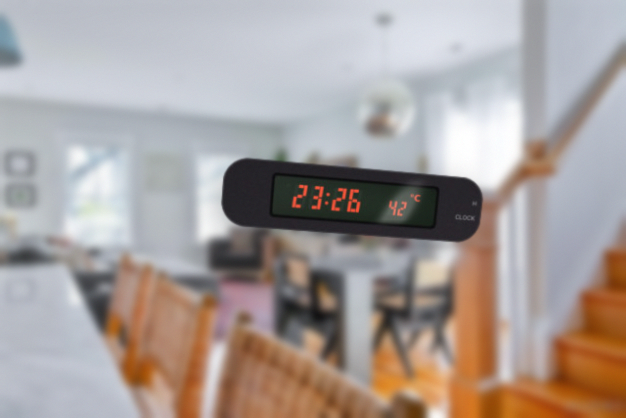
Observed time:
h=23 m=26
